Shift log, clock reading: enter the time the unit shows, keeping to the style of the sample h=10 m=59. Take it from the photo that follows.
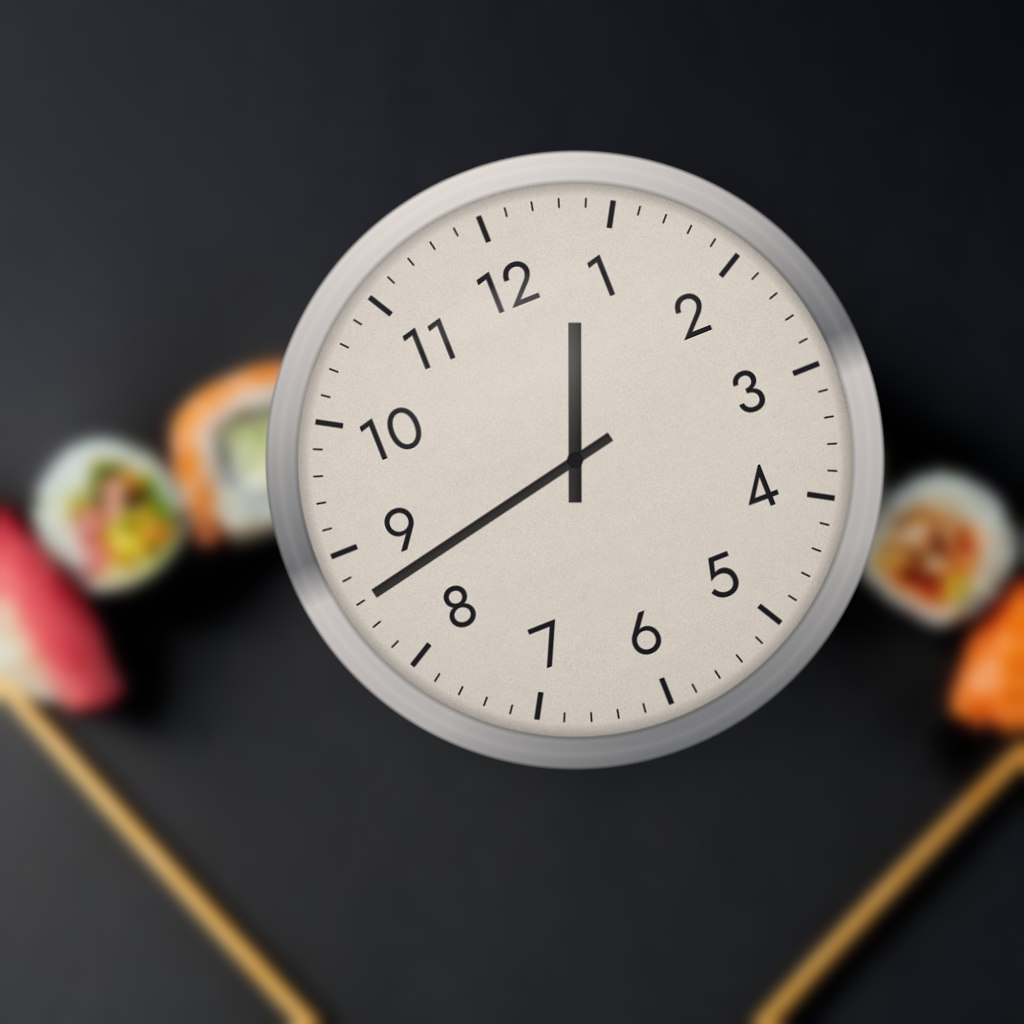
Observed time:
h=12 m=43
